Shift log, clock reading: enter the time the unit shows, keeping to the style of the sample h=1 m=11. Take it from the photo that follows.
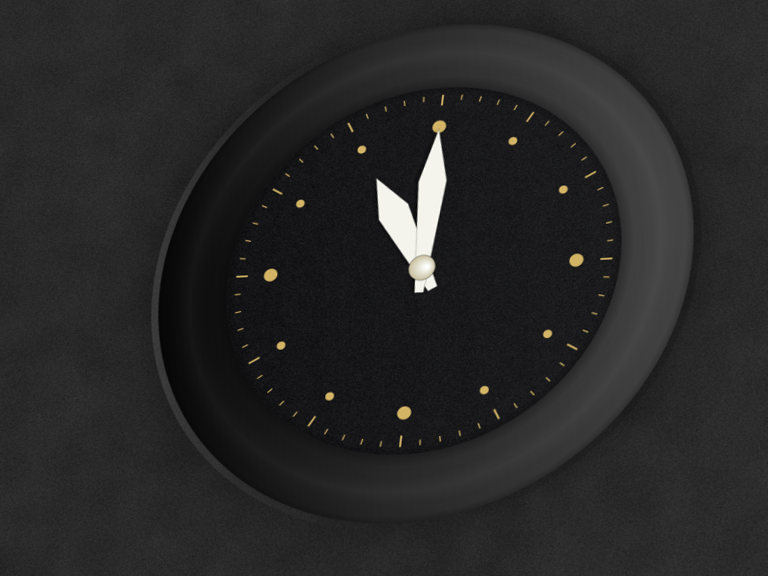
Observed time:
h=11 m=0
